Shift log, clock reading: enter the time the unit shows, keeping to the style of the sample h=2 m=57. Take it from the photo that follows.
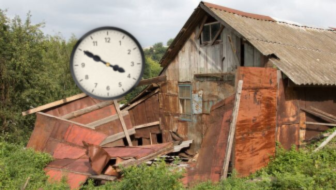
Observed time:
h=3 m=50
